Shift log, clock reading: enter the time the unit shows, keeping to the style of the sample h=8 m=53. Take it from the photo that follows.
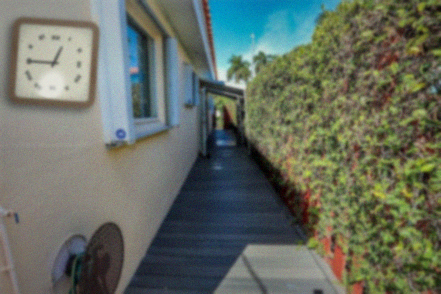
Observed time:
h=12 m=45
